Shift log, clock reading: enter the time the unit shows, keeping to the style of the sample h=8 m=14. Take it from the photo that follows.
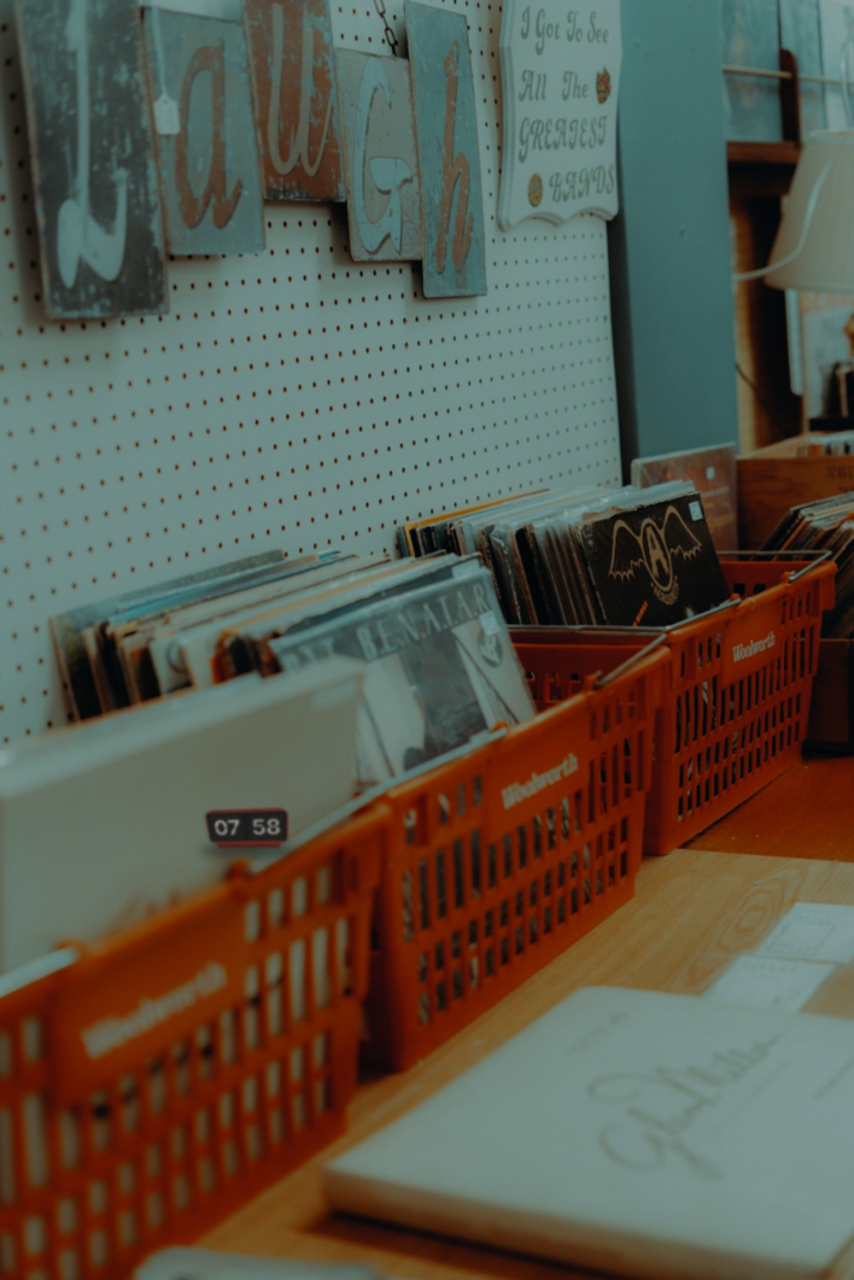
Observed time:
h=7 m=58
